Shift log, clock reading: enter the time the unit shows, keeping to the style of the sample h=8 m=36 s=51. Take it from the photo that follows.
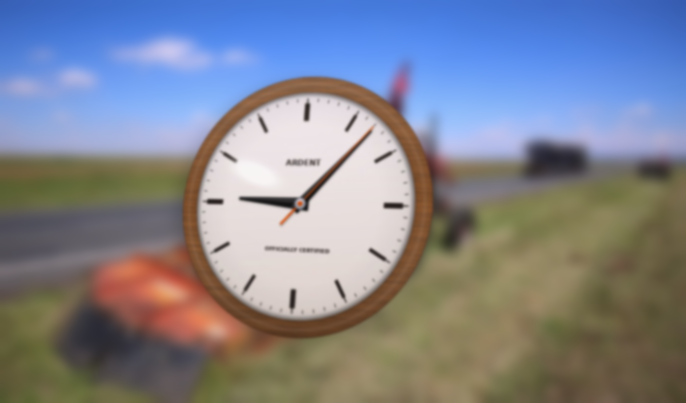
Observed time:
h=9 m=7 s=7
